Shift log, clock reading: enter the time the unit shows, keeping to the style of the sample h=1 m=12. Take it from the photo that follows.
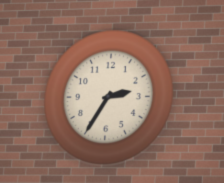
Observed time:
h=2 m=35
